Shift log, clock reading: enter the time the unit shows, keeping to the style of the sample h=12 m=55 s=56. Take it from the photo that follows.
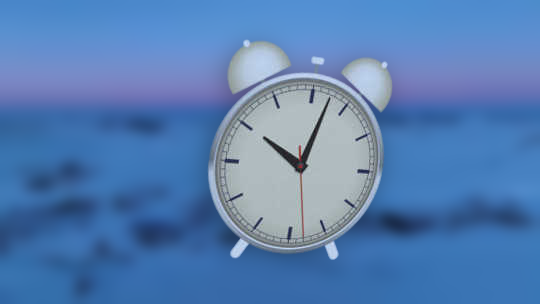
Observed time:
h=10 m=2 s=28
